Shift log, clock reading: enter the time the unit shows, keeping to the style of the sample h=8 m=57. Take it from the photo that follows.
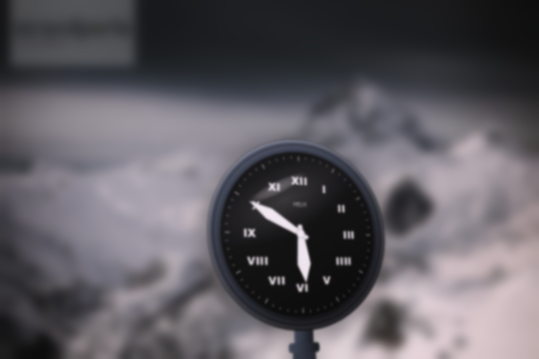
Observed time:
h=5 m=50
